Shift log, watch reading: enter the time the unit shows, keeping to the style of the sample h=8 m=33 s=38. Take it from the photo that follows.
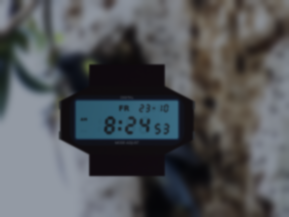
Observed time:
h=8 m=24 s=53
